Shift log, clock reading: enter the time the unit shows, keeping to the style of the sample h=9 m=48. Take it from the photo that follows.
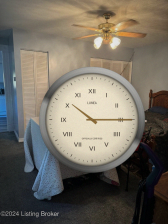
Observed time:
h=10 m=15
